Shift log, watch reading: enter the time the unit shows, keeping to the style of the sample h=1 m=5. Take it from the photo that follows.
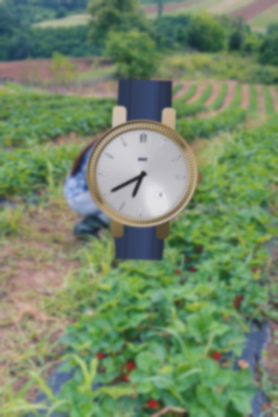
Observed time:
h=6 m=40
